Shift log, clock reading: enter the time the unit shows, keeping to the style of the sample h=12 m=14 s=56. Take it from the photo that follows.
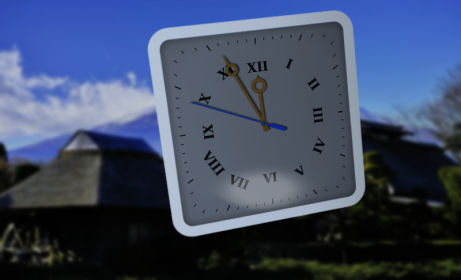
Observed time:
h=11 m=55 s=49
